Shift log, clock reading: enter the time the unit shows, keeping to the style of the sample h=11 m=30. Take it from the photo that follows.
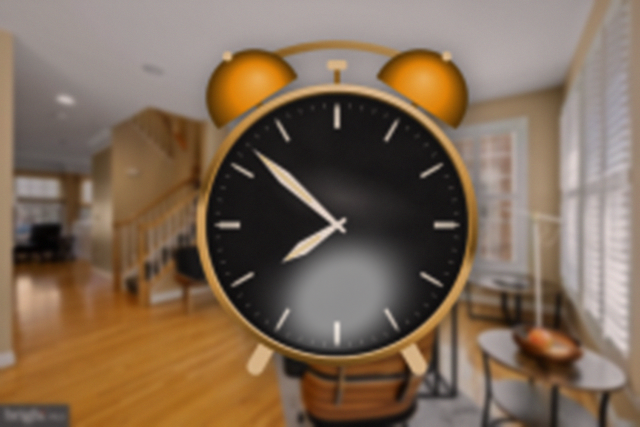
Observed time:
h=7 m=52
